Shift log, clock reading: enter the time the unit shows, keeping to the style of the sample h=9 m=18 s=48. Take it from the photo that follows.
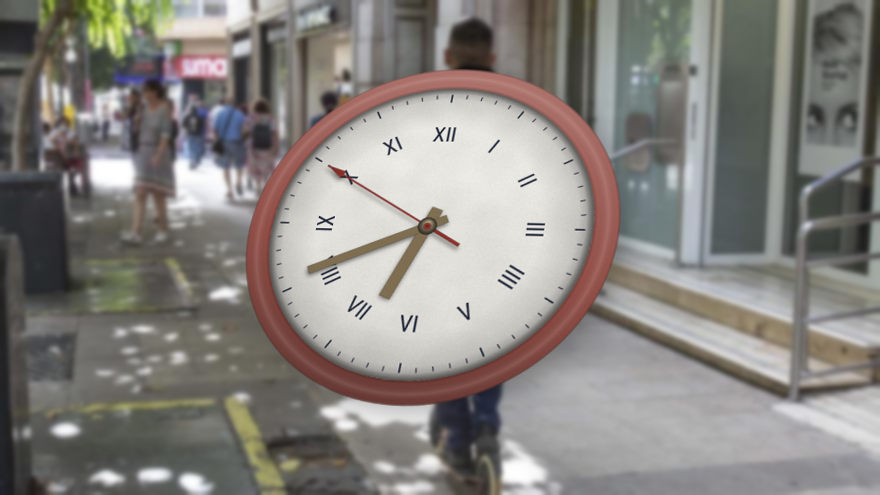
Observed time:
h=6 m=40 s=50
